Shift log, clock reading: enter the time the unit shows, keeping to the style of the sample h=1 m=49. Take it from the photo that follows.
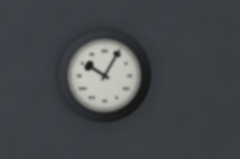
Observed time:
h=10 m=5
